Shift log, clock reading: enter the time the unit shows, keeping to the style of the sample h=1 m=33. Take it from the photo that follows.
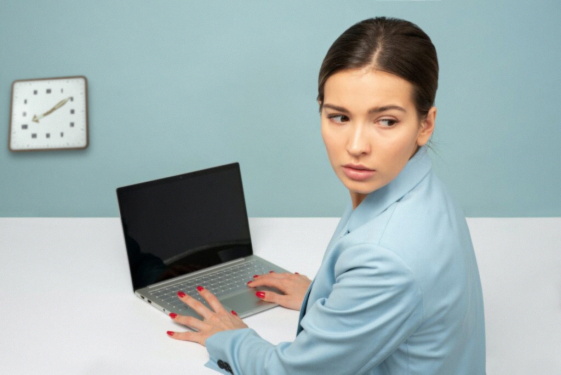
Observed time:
h=8 m=9
